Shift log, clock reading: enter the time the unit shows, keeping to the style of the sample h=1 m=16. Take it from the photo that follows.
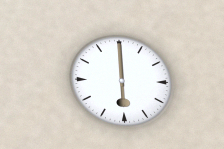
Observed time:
h=6 m=0
